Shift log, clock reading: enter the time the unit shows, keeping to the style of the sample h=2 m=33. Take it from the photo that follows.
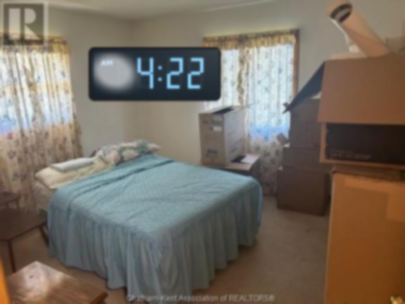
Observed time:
h=4 m=22
